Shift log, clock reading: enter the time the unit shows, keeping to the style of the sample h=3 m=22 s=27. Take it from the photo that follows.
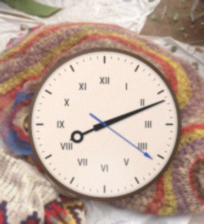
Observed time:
h=8 m=11 s=21
